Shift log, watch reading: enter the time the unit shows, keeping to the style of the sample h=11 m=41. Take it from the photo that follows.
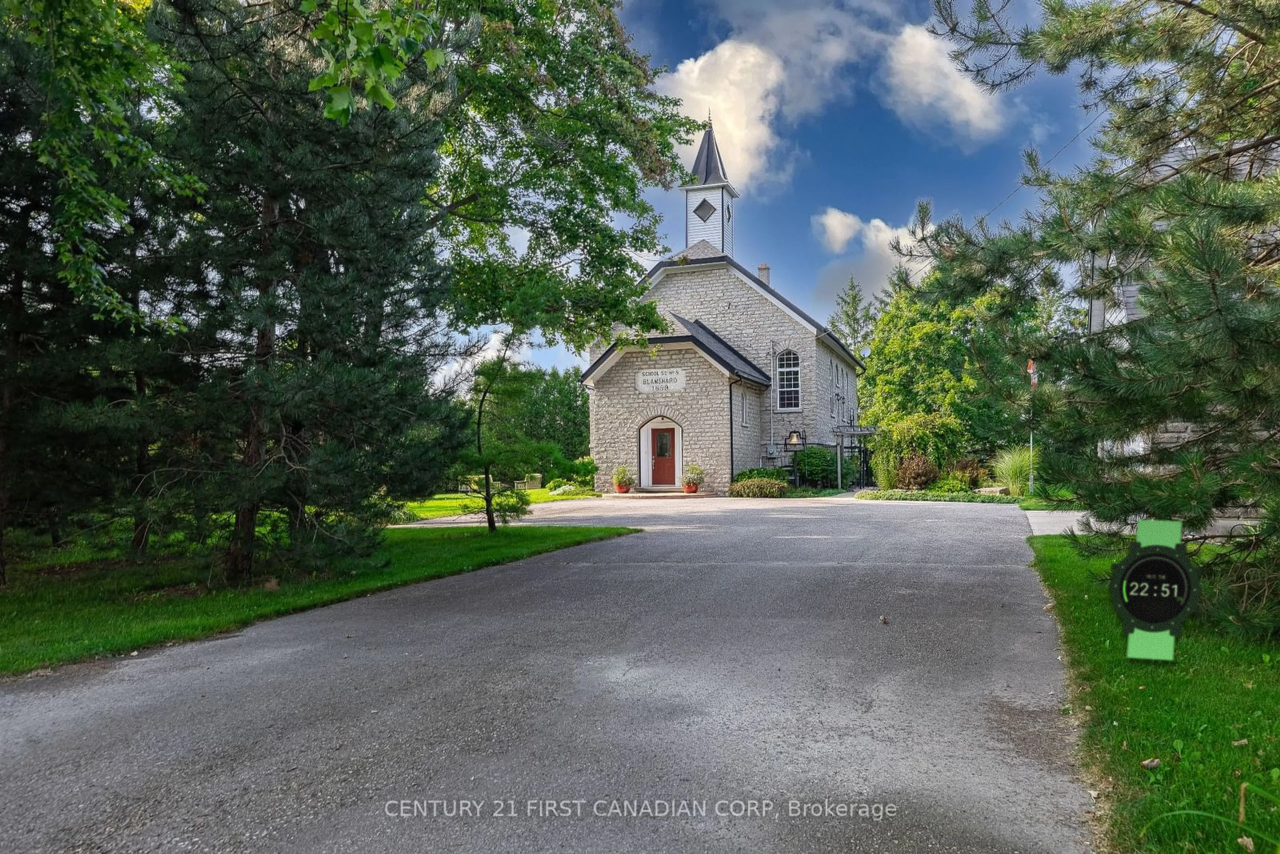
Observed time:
h=22 m=51
